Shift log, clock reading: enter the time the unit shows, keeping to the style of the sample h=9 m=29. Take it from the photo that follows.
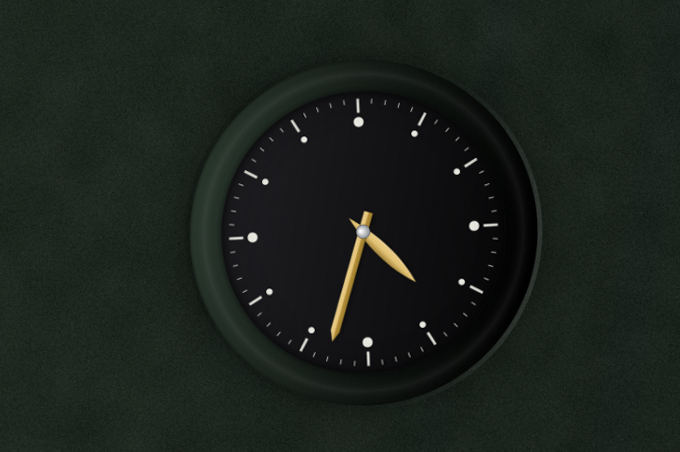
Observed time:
h=4 m=33
